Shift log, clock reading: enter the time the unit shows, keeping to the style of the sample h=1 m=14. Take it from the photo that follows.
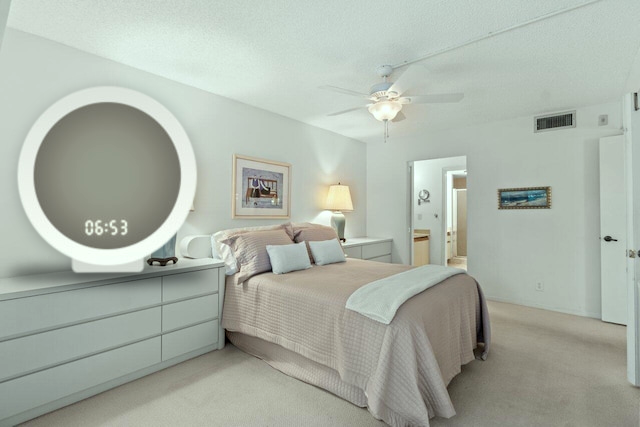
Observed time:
h=6 m=53
